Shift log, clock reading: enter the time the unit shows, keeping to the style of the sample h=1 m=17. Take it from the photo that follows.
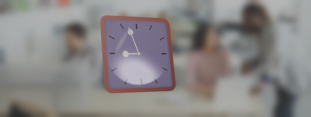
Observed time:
h=8 m=57
